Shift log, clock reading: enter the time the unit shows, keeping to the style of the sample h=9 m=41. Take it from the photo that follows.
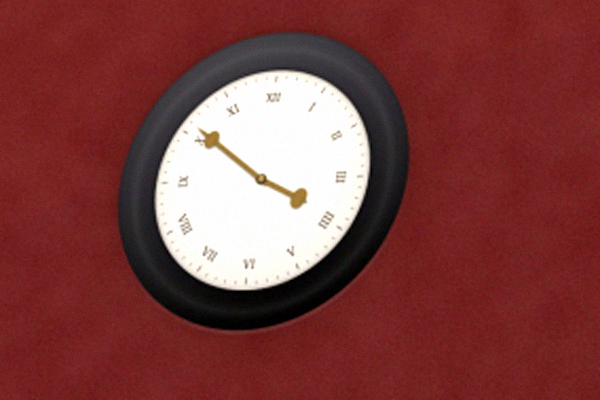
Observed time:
h=3 m=51
